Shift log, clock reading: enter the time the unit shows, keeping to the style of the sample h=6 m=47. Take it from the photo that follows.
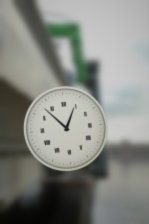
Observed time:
h=12 m=53
